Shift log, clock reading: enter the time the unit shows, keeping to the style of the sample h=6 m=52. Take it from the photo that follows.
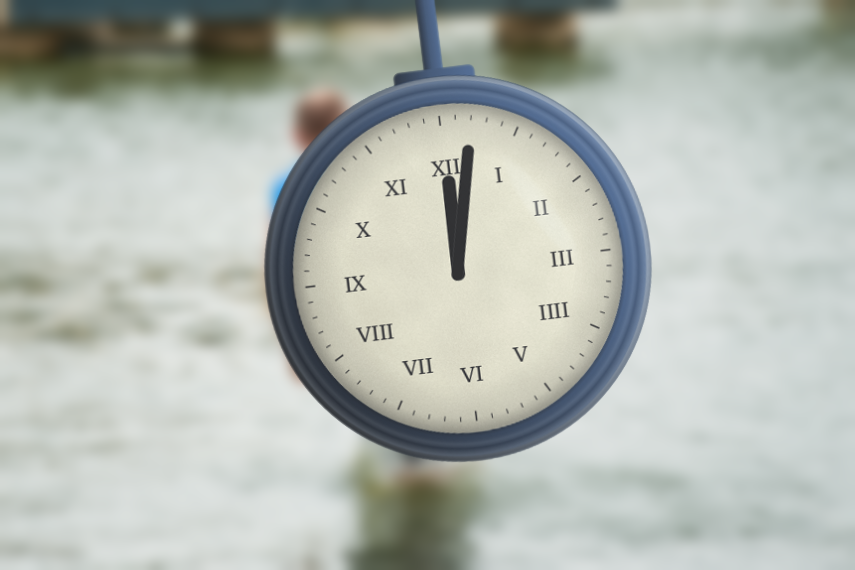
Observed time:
h=12 m=2
